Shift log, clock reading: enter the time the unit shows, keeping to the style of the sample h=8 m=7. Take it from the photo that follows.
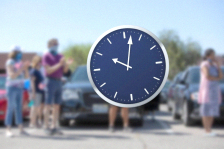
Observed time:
h=10 m=2
